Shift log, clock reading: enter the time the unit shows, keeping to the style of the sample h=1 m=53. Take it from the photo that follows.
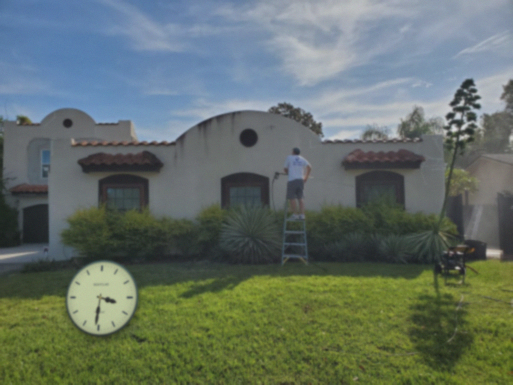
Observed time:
h=3 m=31
